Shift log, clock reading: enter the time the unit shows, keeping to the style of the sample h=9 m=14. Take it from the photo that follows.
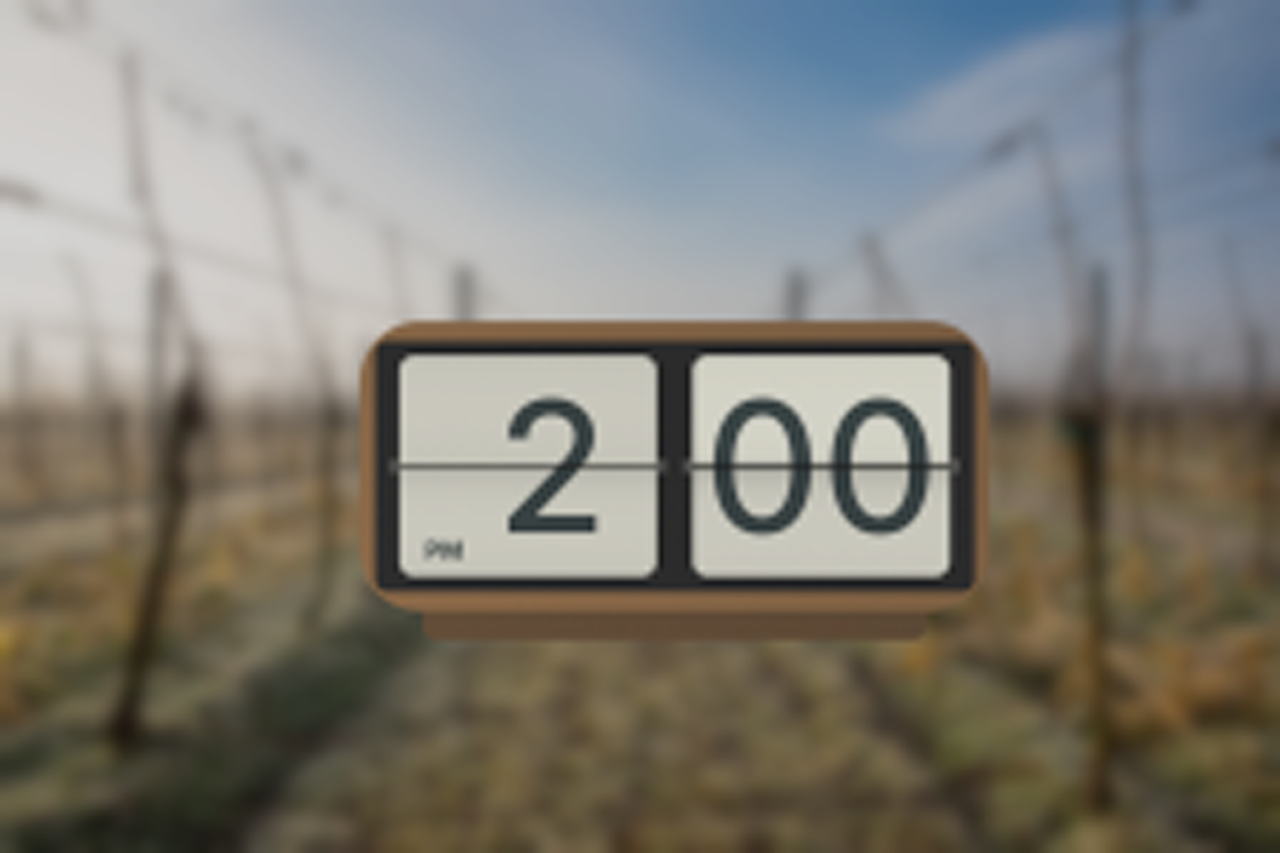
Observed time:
h=2 m=0
